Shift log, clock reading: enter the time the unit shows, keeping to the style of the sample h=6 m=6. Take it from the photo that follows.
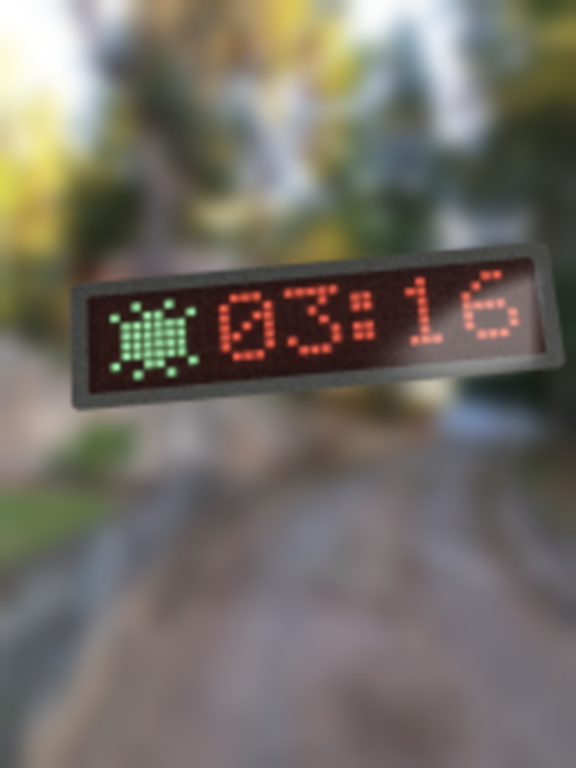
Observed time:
h=3 m=16
